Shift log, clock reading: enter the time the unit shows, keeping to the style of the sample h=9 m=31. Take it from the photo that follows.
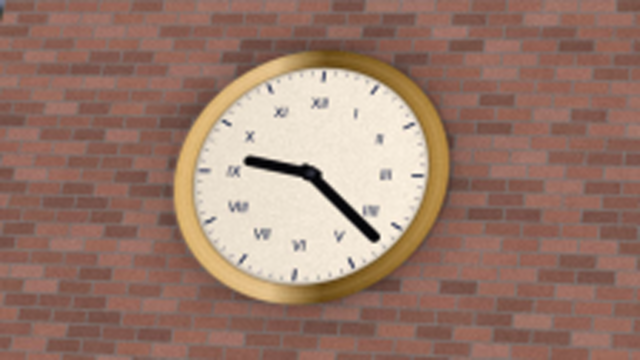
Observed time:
h=9 m=22
